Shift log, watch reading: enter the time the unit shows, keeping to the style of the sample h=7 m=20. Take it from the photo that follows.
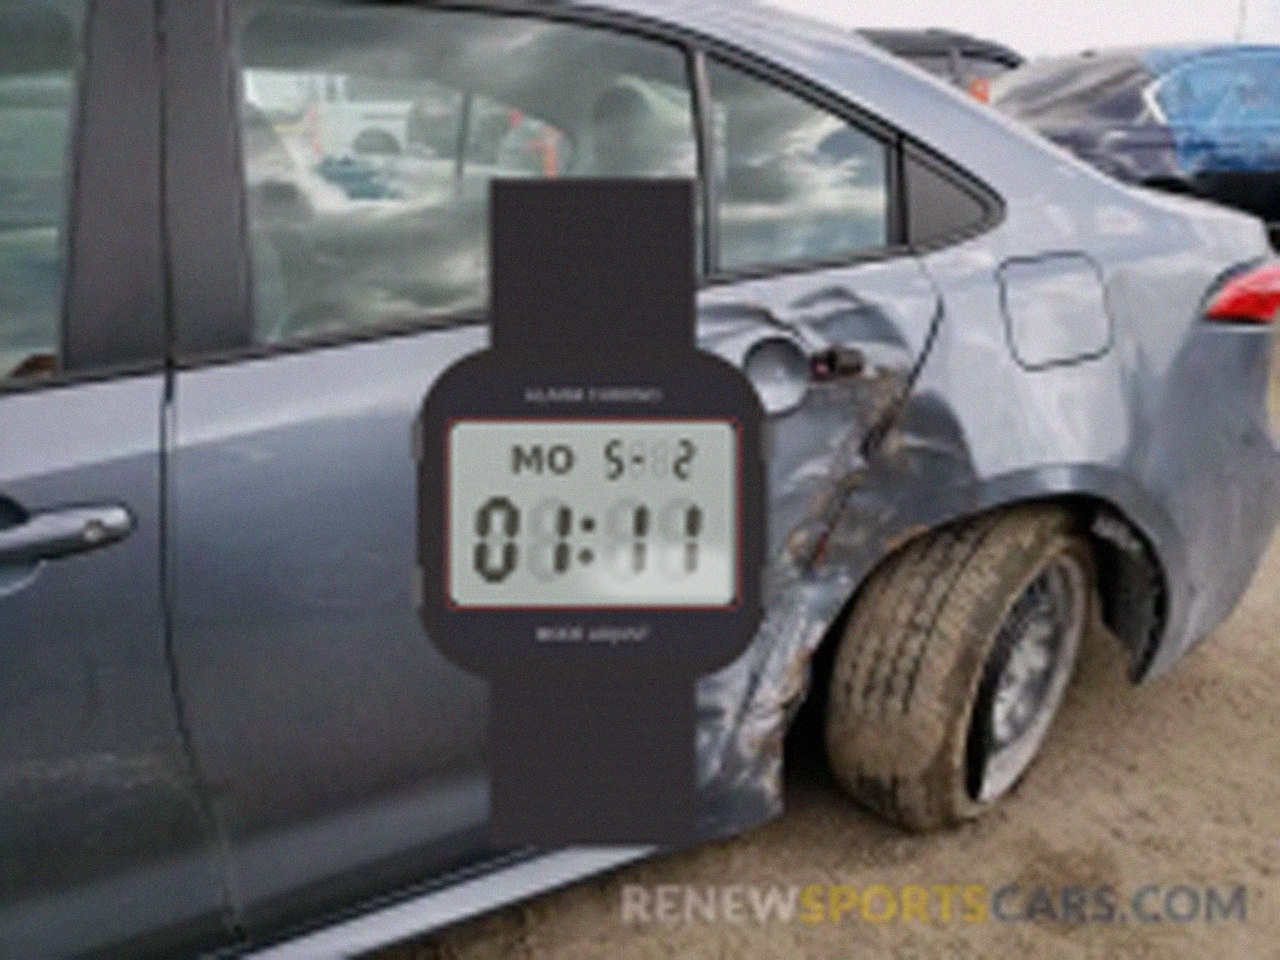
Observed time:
h=1 m=11
